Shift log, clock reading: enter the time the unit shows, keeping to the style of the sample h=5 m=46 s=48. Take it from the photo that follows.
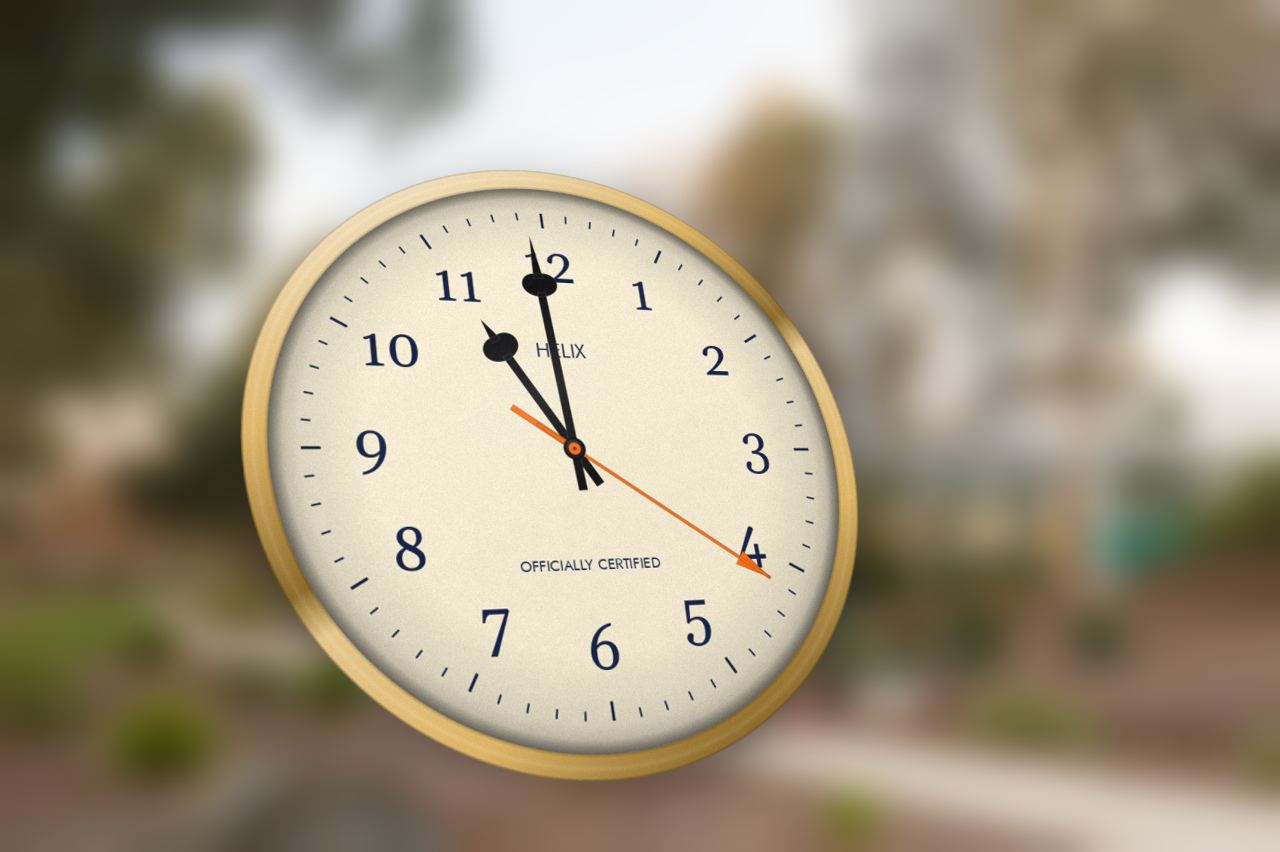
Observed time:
h=10 m=59 s=21
